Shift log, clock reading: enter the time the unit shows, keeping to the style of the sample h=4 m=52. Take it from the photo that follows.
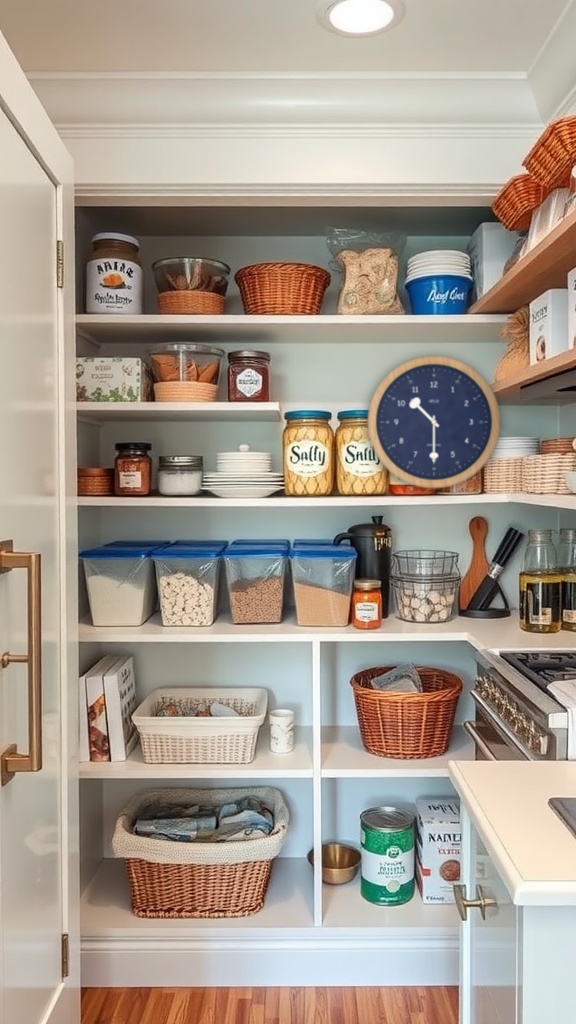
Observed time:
h=10 m=30
